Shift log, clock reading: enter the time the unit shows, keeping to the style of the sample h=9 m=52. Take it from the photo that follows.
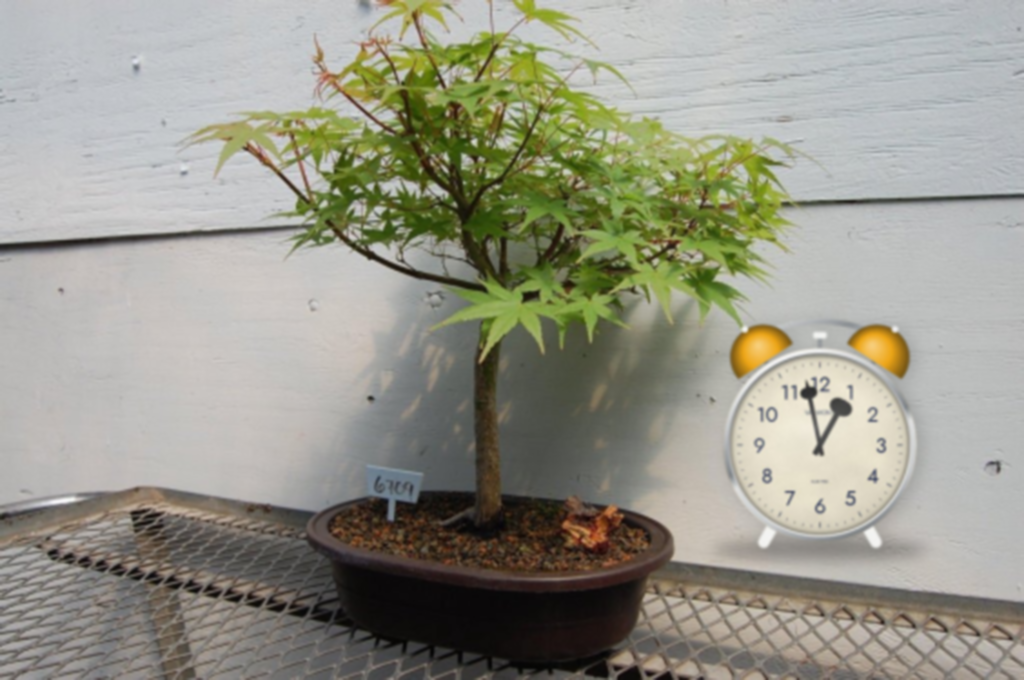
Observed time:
h=12 m=58
